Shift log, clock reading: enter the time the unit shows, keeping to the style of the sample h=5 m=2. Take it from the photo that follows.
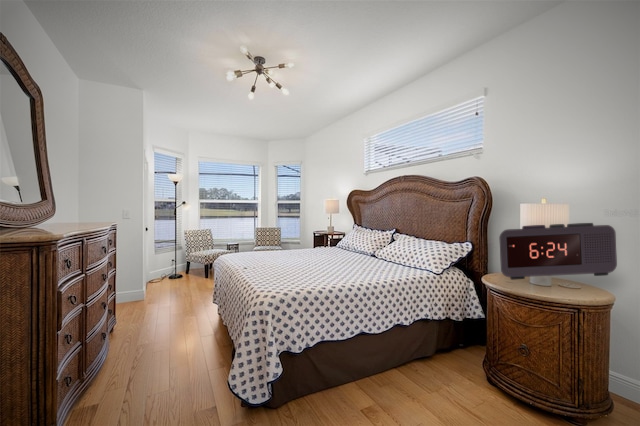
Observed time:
h=6 m=24
